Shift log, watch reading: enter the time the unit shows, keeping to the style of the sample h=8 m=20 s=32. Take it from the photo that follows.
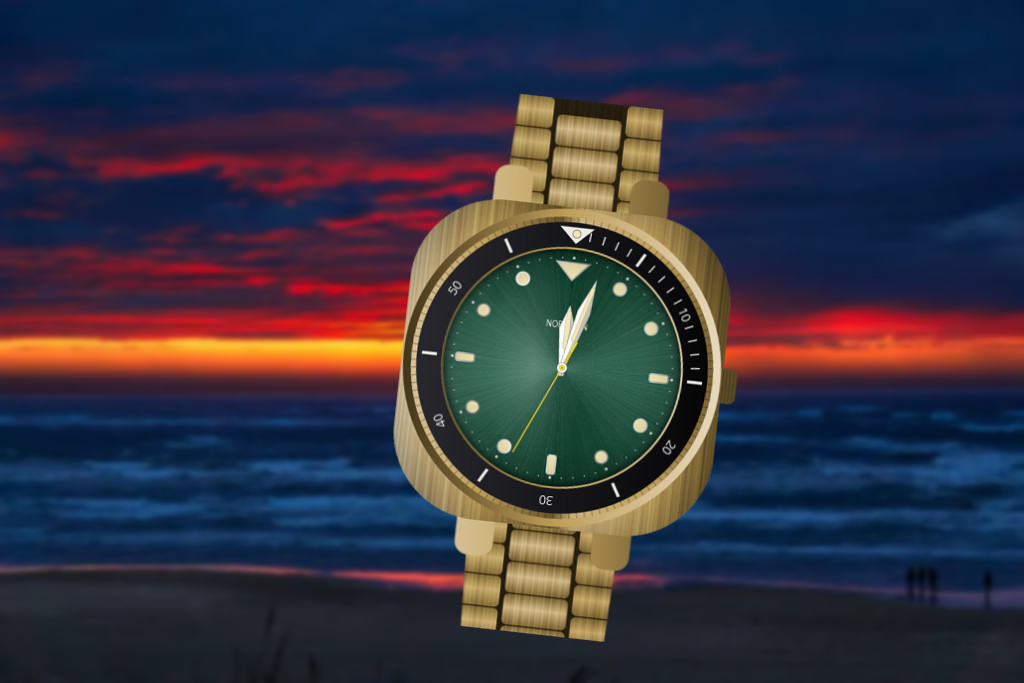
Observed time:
h=12 m=2 s=34
